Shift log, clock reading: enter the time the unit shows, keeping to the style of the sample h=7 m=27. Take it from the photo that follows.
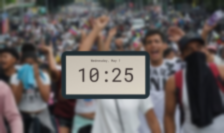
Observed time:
h=10 m=25
